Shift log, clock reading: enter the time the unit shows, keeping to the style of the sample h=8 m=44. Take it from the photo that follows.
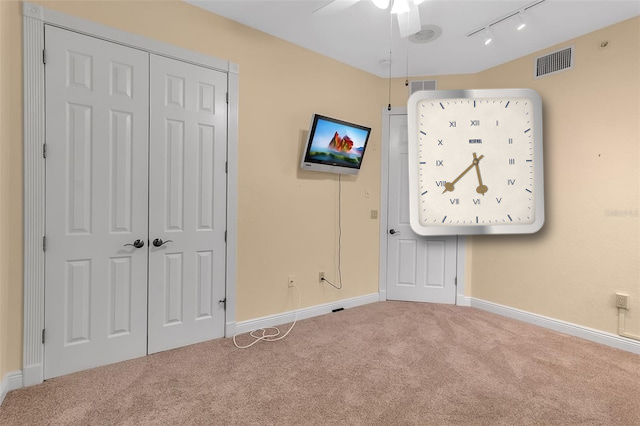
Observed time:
h=5 m=38
